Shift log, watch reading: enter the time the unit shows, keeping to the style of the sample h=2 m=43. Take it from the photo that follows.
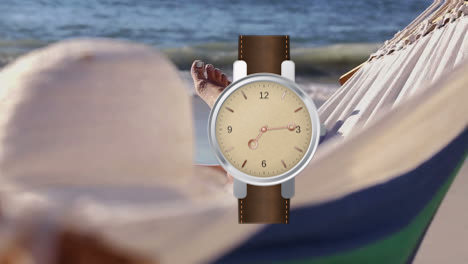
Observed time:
h=7 m=14
